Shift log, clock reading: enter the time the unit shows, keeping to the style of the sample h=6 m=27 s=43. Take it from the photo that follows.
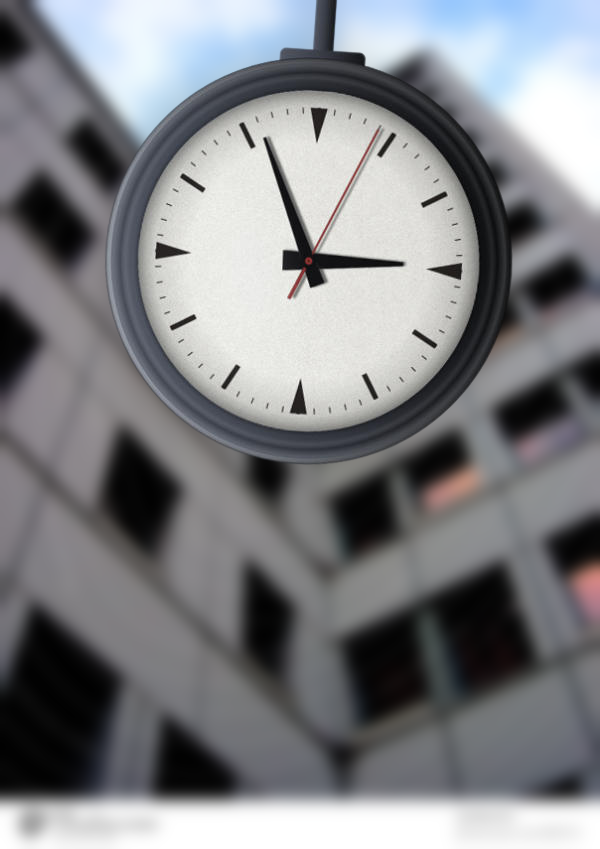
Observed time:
h=2 m=56 s=4
